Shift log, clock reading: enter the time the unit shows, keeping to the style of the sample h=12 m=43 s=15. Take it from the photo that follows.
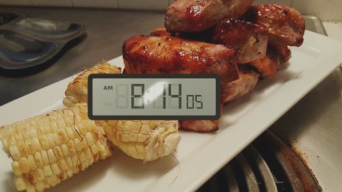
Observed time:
h=8 m=14 s=5
